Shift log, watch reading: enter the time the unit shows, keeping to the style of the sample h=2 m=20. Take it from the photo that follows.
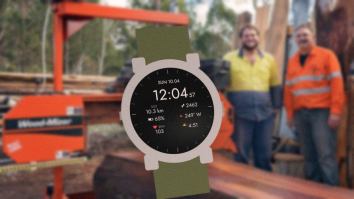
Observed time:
h=12 m=4
